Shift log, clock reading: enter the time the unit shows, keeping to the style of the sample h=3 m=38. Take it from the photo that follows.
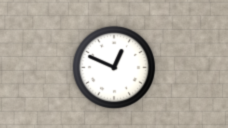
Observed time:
h=12 m=49
